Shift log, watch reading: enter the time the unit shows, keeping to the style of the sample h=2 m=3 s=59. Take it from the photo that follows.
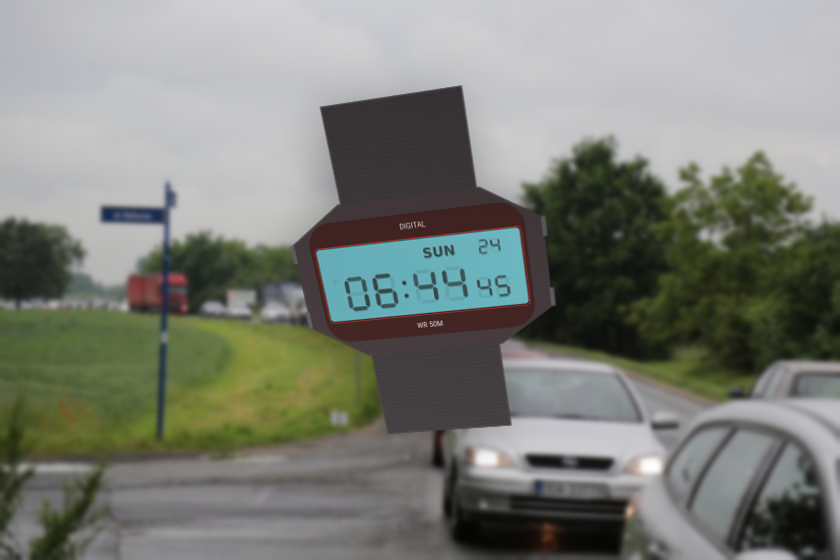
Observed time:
h=6 m=44 s=45
